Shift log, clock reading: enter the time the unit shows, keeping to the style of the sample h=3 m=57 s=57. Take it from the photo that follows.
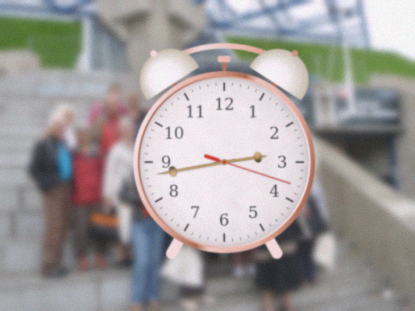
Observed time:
h=2 m=43 s=18
